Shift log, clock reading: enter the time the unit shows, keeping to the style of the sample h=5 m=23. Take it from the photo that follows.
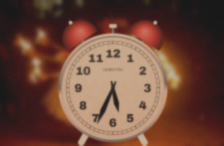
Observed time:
h=5 m=34
